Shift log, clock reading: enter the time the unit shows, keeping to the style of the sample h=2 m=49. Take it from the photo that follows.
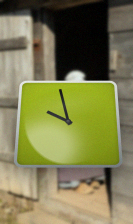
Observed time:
h=9 m=58
